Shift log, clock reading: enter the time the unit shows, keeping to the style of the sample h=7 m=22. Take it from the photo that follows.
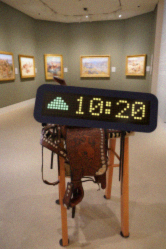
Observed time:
h=10 m=20
